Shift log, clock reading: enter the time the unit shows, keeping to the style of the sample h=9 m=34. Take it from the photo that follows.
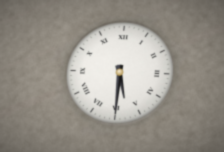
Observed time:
h=5 m=30
